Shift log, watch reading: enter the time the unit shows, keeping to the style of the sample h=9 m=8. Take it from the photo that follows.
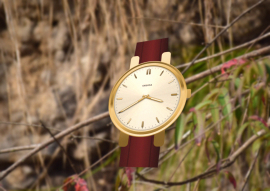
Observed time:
h=3 m=40
